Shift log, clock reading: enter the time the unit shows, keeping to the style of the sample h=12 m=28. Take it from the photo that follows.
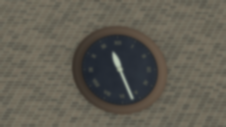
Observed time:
h=11 m=27
